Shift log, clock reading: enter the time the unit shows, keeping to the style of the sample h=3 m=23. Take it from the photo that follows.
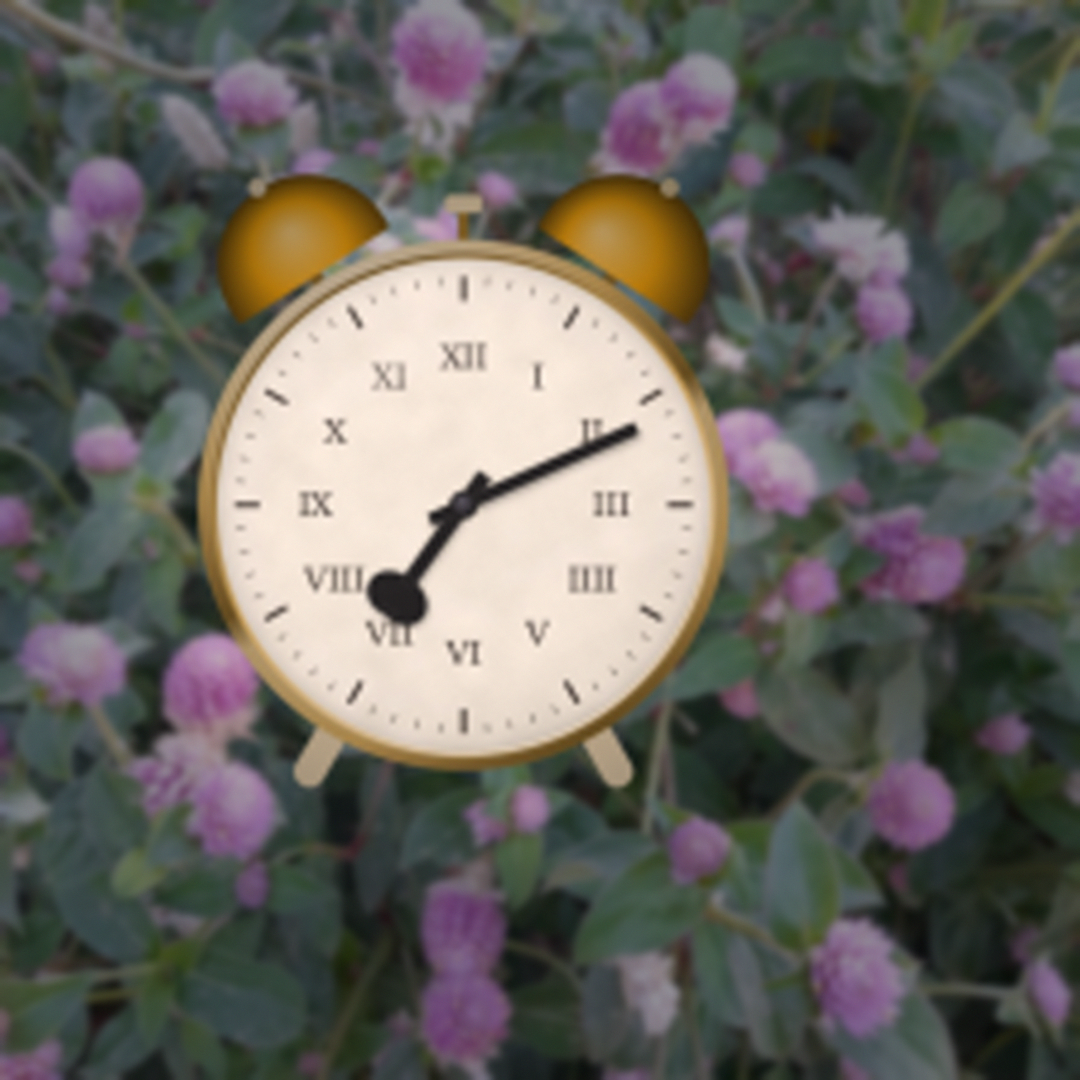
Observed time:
h=7 m=11
